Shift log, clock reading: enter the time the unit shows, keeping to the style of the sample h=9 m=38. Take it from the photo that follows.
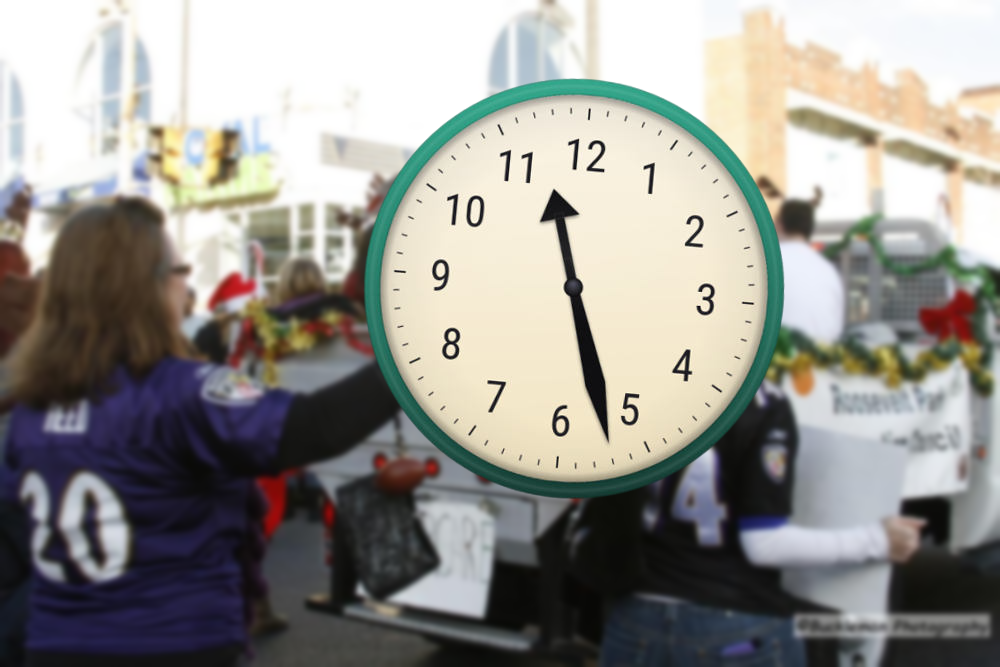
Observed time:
h=11 m=27
